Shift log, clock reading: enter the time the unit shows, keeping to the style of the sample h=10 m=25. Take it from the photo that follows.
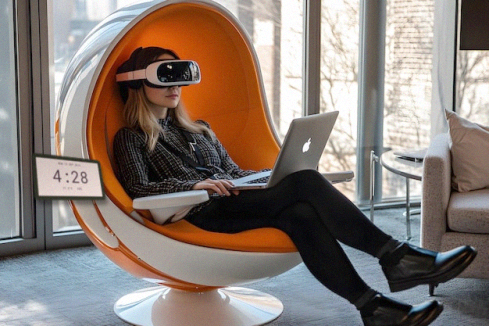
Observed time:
h=4 m=28
